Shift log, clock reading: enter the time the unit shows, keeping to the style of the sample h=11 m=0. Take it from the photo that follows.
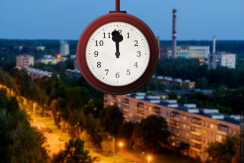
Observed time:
h=11 m=59
